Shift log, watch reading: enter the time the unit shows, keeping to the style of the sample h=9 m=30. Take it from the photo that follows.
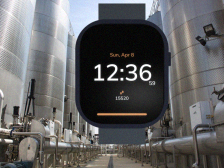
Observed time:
h=12 m=36
